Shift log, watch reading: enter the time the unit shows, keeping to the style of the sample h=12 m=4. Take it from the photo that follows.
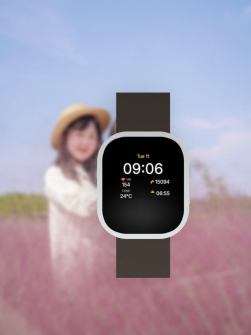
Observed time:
h=9 m=6
